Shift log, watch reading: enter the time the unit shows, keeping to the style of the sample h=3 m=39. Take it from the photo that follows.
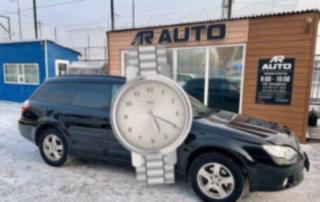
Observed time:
h=5 m=20
